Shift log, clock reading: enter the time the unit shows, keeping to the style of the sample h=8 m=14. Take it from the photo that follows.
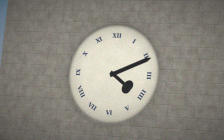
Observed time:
h=4 m=11
